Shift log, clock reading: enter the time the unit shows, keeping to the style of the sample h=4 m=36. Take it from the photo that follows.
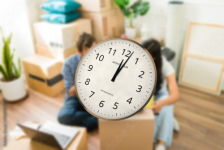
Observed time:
h=12 m=2
